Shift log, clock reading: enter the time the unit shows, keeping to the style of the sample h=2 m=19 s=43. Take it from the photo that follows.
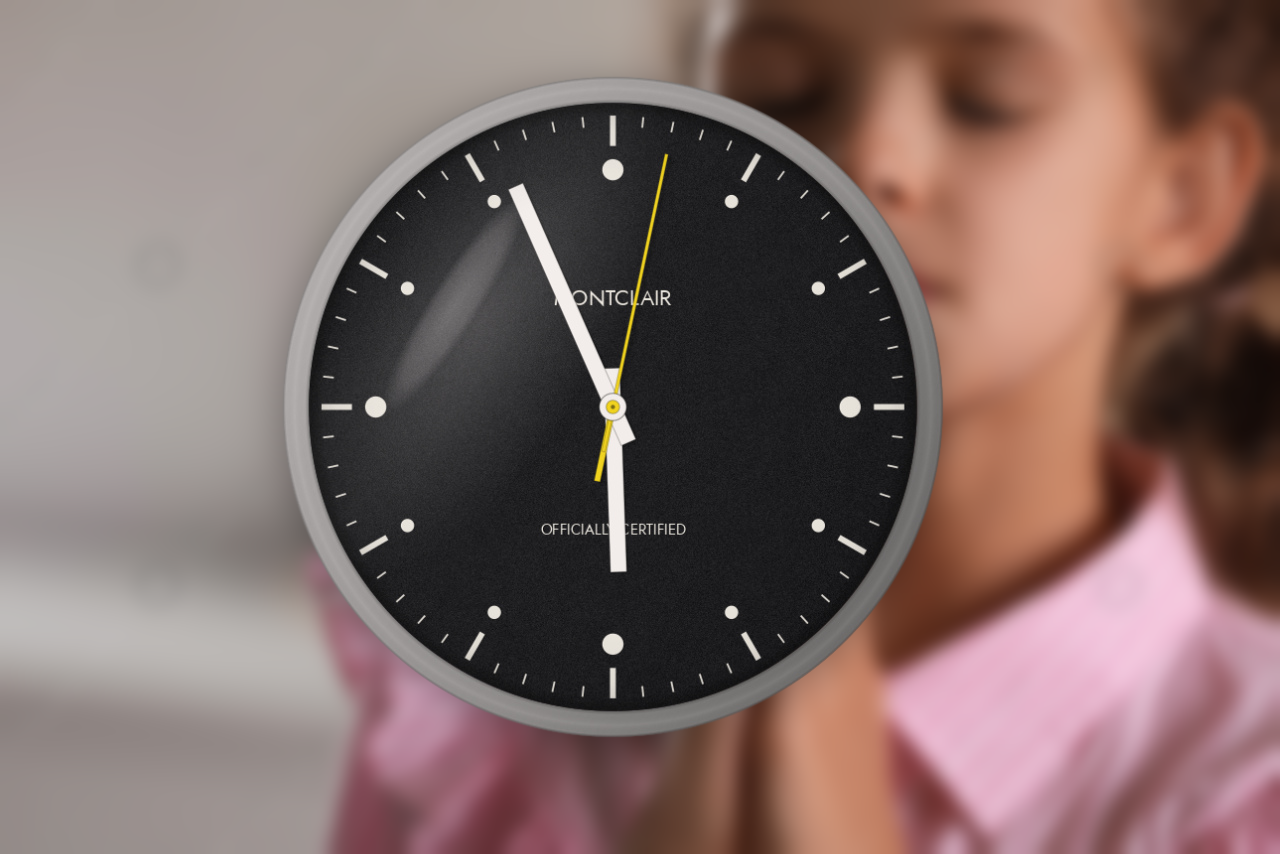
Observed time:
h=5 m=56 s=2
